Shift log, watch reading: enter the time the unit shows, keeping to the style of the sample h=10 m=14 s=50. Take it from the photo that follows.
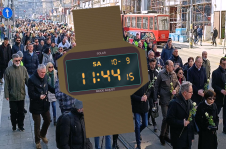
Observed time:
h=11 m=44 s=15
